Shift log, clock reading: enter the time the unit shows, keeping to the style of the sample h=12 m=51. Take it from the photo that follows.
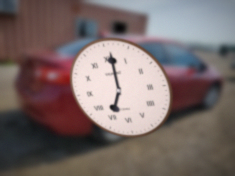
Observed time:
h=7 m=1
